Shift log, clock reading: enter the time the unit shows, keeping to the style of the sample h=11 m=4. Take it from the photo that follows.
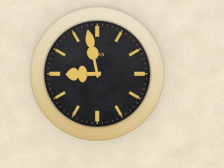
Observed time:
h=8 m=58
